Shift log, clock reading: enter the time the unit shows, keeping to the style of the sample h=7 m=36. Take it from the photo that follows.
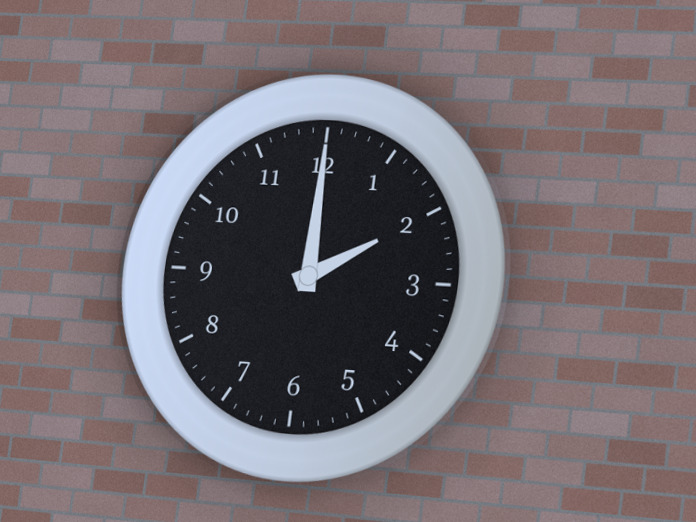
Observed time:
h=2 m=0
